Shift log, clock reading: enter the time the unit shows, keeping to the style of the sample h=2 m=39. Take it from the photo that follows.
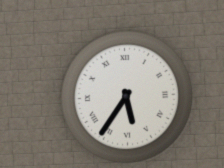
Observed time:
h=5 m=36
